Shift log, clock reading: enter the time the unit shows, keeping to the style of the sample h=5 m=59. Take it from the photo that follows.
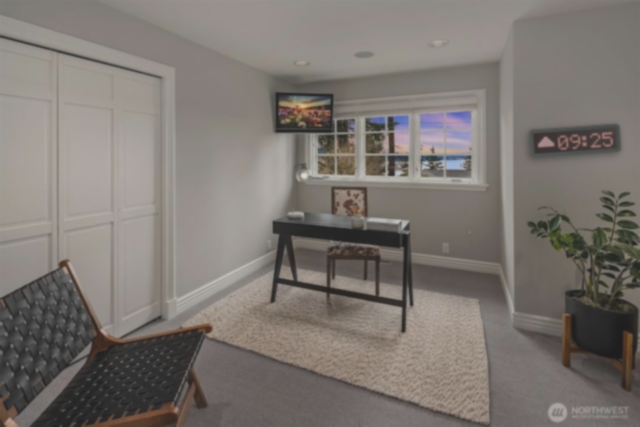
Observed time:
h=9 m=25
